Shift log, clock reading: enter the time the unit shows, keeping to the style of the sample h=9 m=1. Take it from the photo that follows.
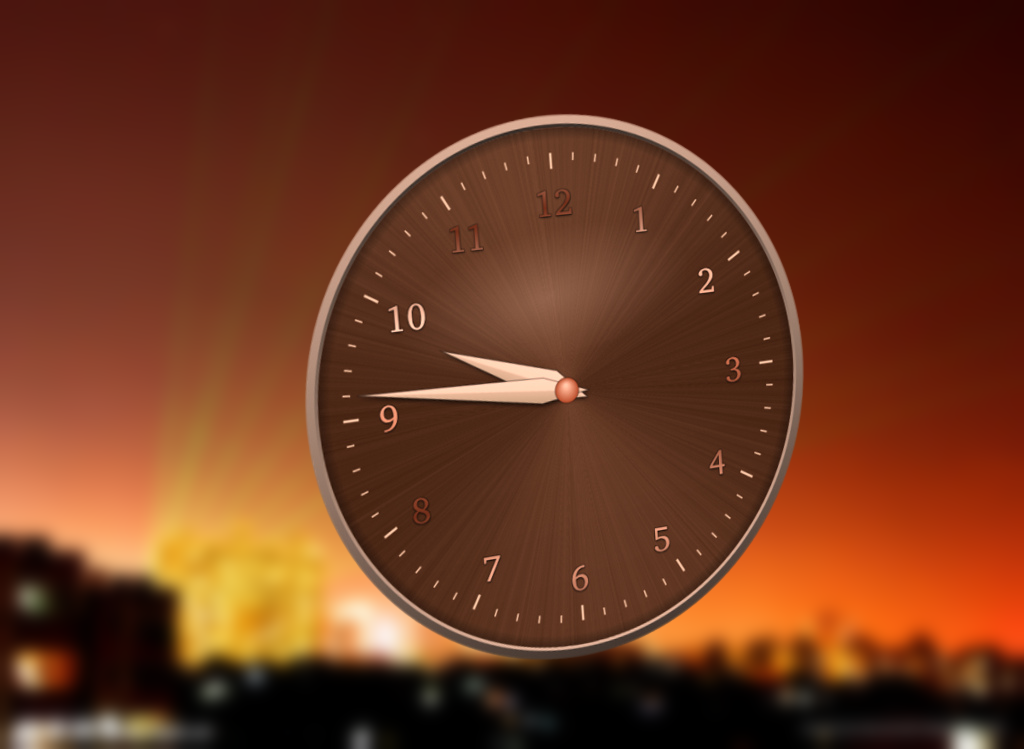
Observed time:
h=9 m=46
